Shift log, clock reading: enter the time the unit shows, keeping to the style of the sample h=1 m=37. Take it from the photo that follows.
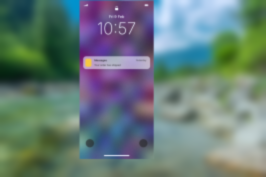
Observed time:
h=10 m=57
